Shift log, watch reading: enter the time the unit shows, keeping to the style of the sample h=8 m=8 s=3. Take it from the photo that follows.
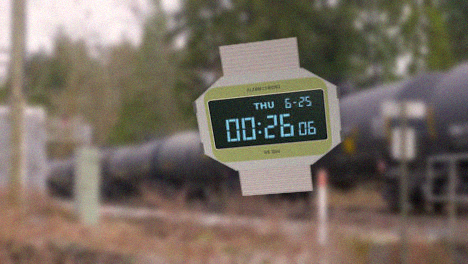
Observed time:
h=0 m=26 s=6
